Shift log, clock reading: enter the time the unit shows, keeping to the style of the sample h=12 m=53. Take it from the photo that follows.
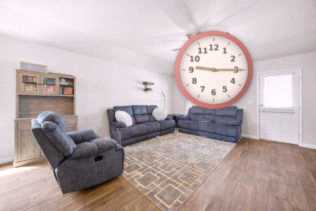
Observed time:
h=9 m=15
